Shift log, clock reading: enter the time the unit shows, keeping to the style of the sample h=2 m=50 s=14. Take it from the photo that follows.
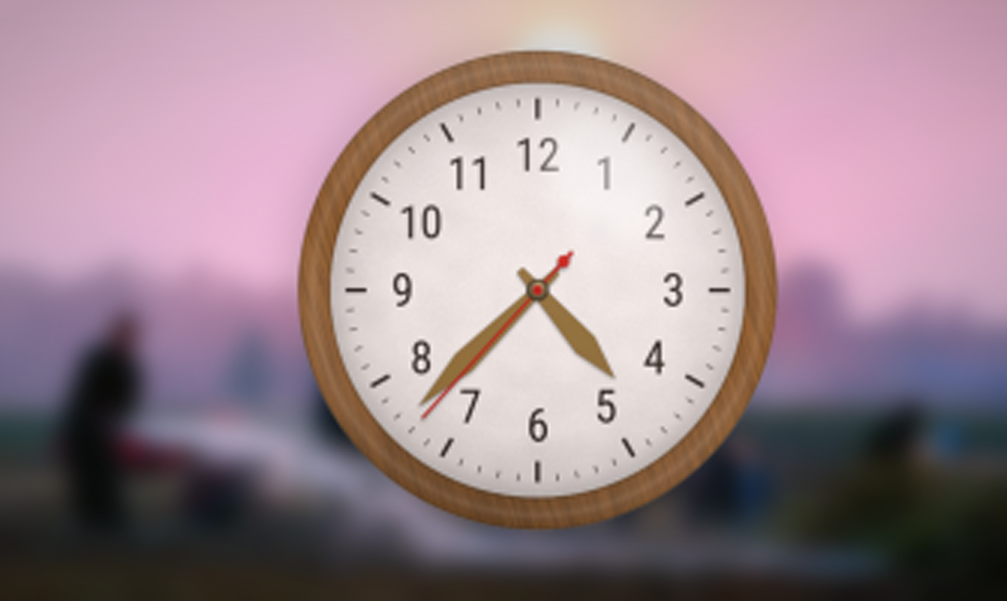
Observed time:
h=4 m=37 s=37
